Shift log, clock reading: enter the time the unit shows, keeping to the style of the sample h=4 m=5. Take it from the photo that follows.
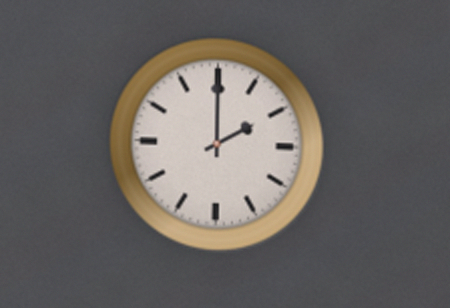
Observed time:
h=2 m=0
